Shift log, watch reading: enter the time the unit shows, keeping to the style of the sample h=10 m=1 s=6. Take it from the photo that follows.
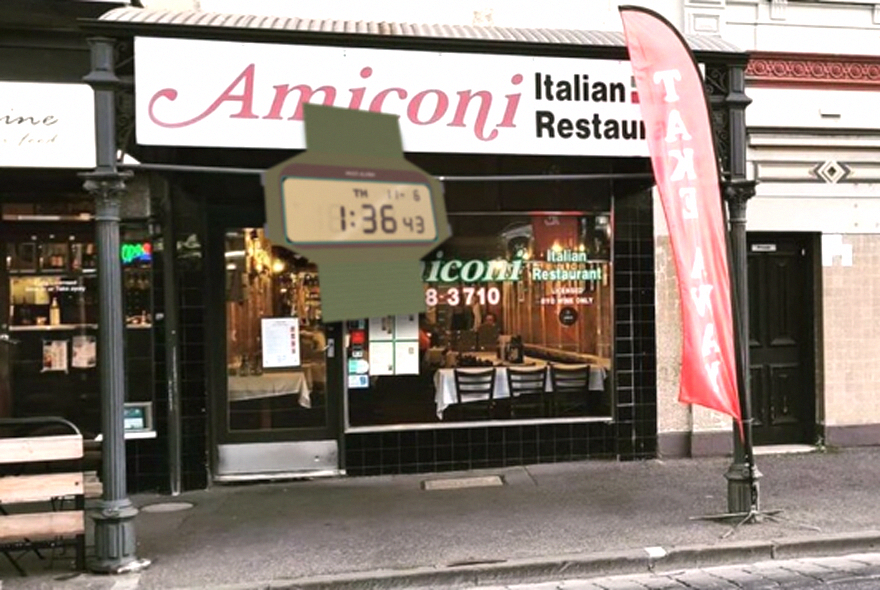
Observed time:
h=1 m=36 s=43
